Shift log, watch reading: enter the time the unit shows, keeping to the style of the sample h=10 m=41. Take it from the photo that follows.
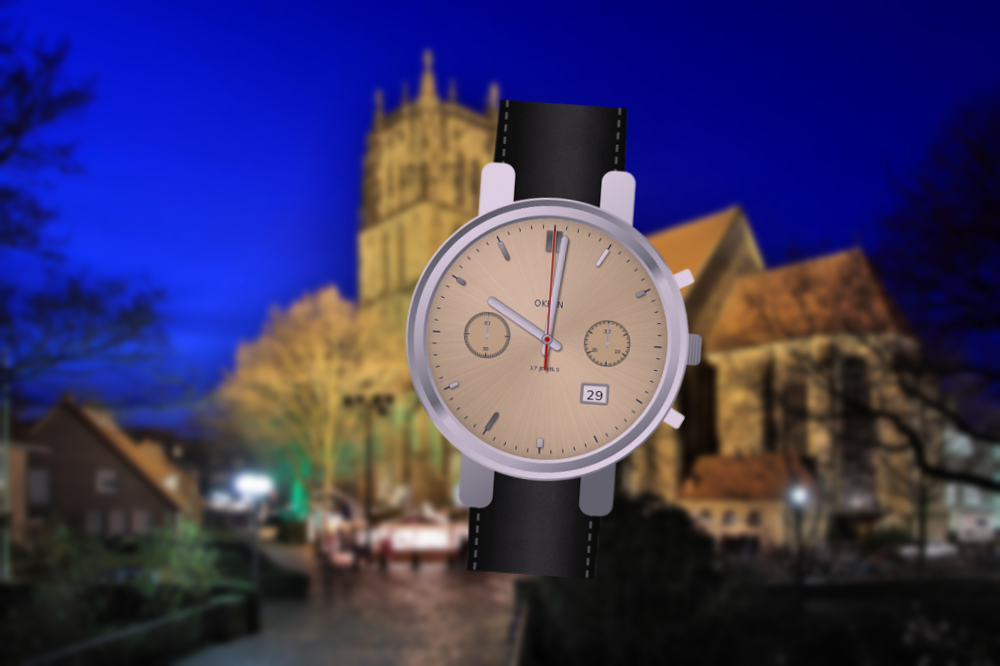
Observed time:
h=10 m=1
